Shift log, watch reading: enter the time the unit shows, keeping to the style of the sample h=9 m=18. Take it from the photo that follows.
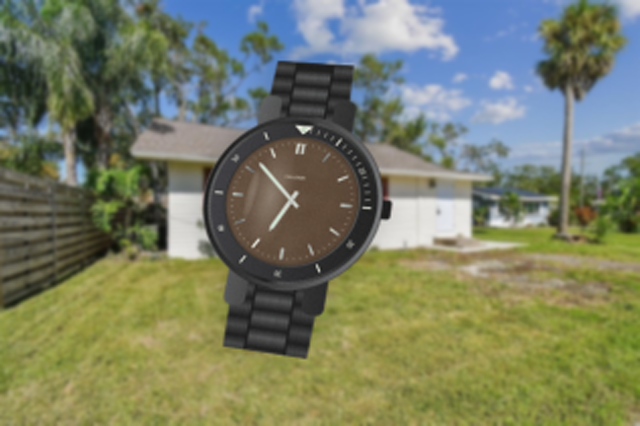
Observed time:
h=6 m=52
